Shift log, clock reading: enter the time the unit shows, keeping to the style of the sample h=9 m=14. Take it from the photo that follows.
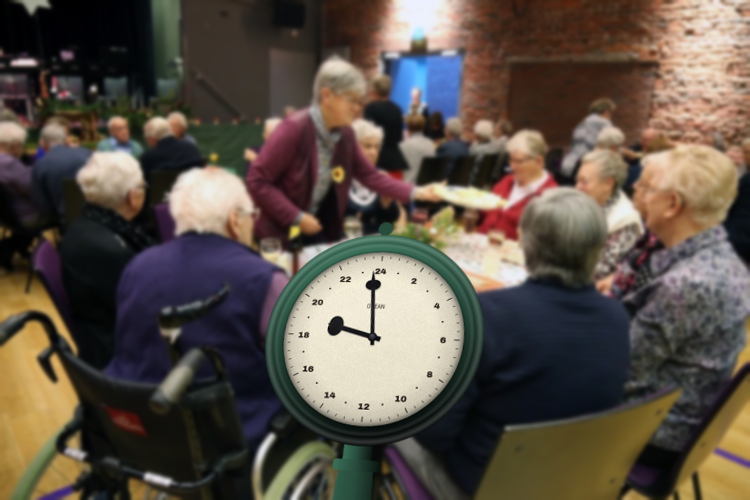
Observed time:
h=18 m=59
